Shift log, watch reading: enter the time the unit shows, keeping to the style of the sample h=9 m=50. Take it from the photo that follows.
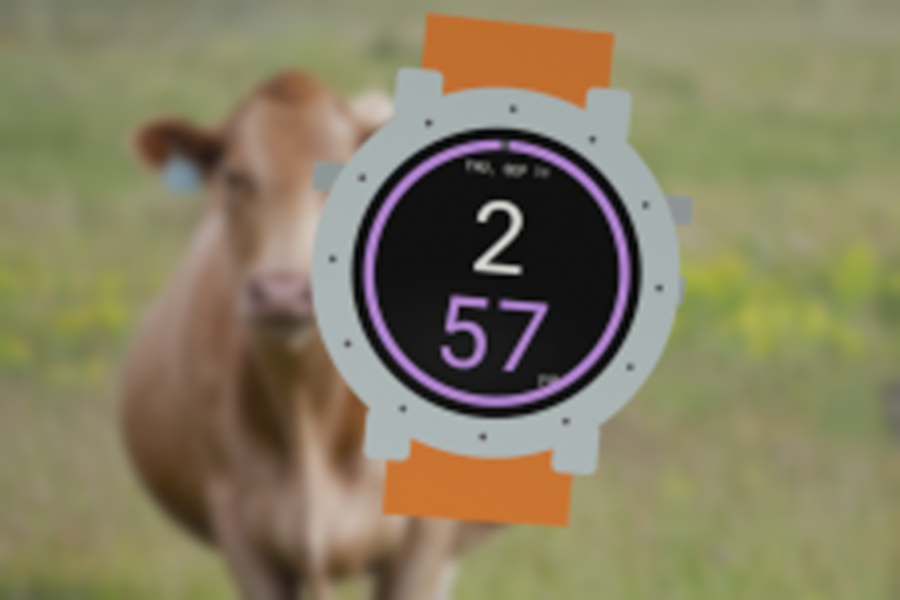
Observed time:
h=2 m=57
